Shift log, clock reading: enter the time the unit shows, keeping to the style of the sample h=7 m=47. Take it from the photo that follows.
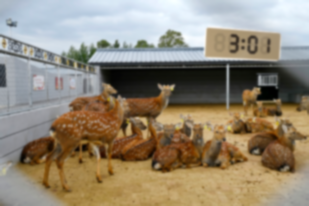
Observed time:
h=3 m=1
